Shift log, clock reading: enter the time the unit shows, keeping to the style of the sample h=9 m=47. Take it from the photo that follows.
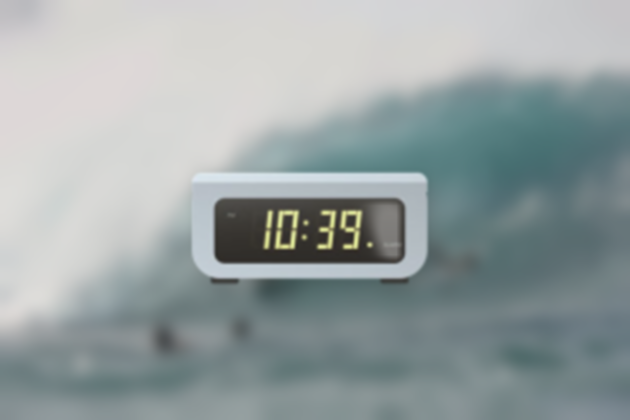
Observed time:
h=10 m=39
